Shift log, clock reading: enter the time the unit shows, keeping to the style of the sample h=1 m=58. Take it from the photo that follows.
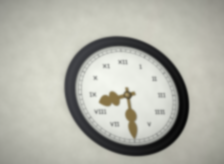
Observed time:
h=8 m=30
